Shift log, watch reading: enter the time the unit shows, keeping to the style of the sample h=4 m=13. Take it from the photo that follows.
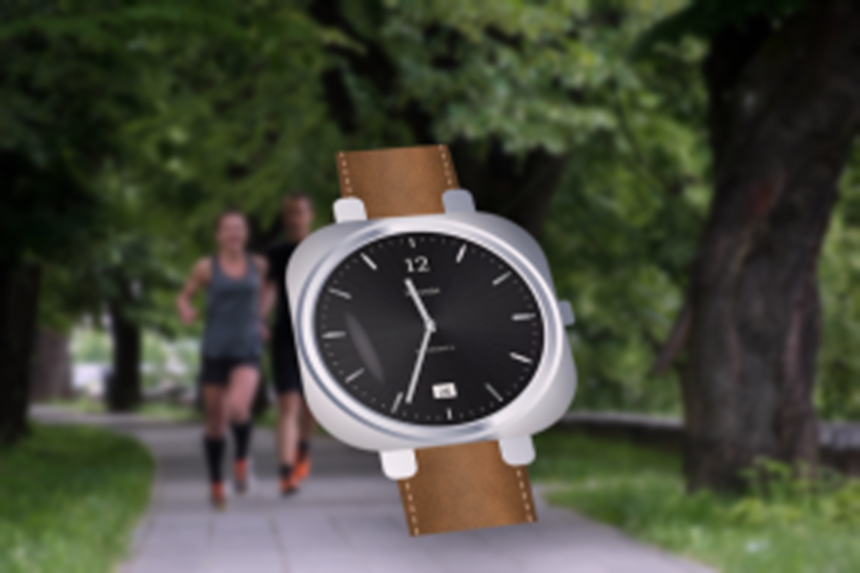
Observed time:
h=11 m=34
